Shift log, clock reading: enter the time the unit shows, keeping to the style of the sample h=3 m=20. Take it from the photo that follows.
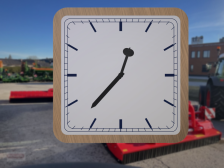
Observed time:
h=12 m=37
